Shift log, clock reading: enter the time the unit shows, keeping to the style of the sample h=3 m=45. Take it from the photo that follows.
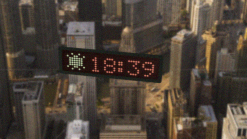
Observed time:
h=18 m=39
